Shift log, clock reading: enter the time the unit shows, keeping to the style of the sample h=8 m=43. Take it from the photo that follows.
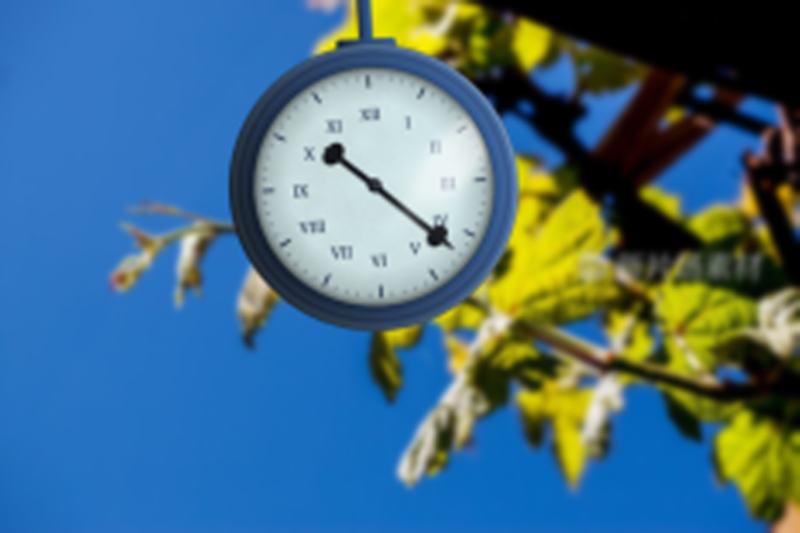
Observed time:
h=10 m=22
